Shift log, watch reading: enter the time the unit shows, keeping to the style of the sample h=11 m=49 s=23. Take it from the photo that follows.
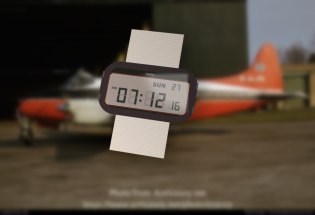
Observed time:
h=7 m=12 s=16
